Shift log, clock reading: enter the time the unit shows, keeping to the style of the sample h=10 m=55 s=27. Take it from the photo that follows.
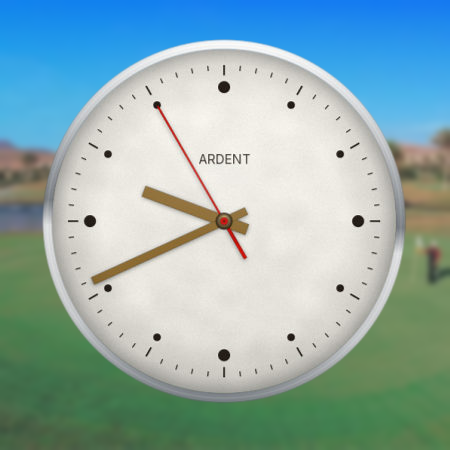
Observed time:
h=9 m=40 s=55
